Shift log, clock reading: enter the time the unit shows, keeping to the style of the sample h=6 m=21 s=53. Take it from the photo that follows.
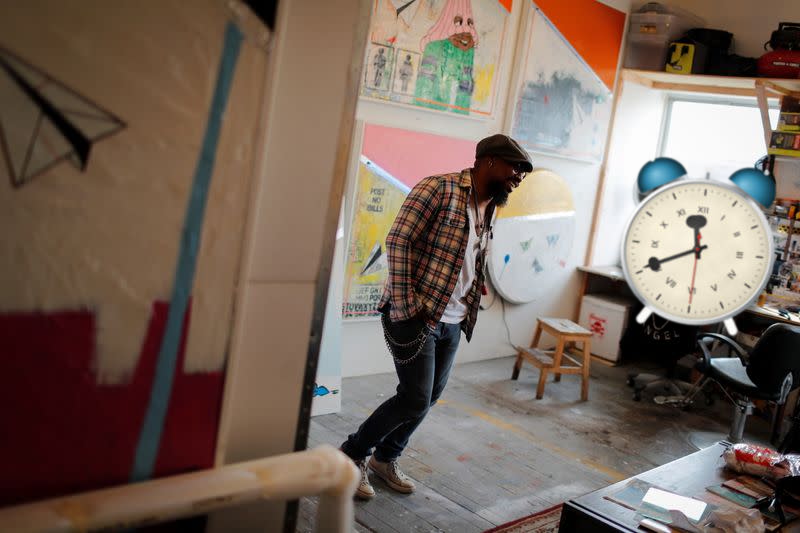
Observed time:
h=11 m=40 s=30
